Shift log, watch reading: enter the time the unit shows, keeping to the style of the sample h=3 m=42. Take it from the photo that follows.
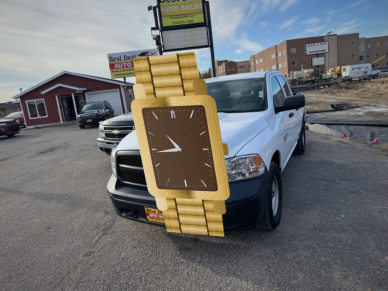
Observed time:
h=10 m=44
